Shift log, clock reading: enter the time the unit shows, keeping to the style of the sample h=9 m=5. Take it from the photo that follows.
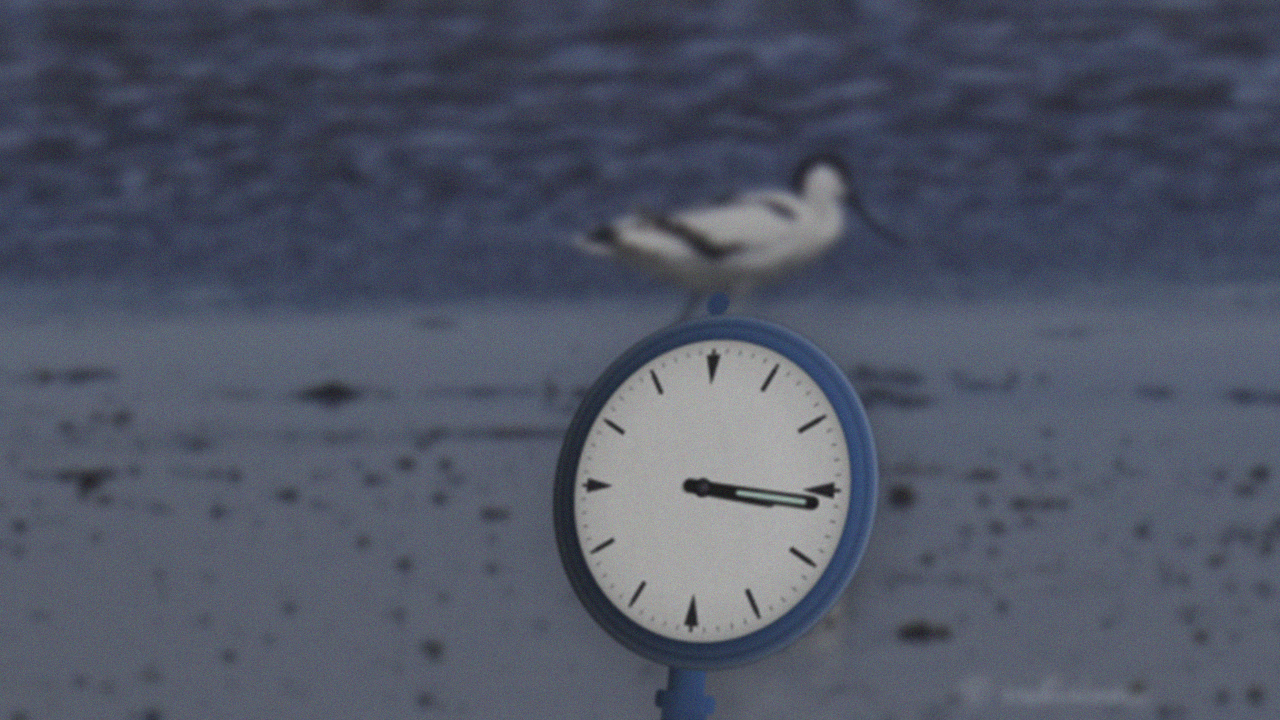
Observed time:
h=3 m=16
